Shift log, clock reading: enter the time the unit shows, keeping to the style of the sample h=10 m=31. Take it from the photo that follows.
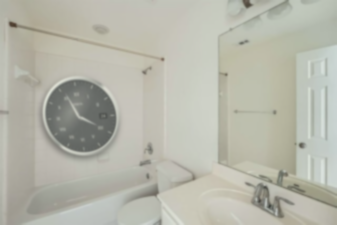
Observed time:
h=3 m=56
